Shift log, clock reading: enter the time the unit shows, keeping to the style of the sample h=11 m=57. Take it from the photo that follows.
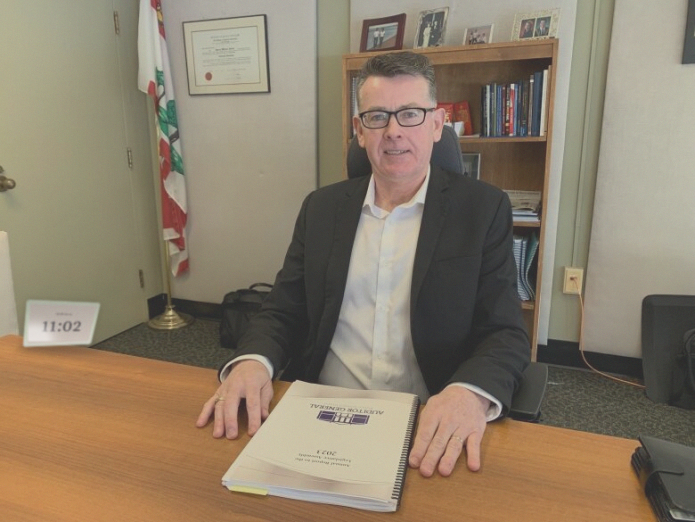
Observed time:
h=11 m=2
